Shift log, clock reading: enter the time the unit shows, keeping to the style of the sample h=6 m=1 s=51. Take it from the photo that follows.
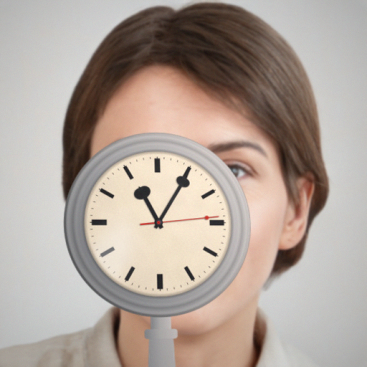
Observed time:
h=11 m=5 s=14
